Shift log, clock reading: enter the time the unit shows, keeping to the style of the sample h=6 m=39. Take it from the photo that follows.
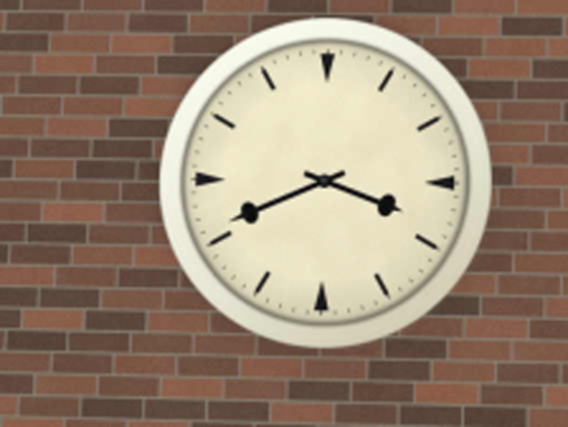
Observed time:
h=3 m=41
